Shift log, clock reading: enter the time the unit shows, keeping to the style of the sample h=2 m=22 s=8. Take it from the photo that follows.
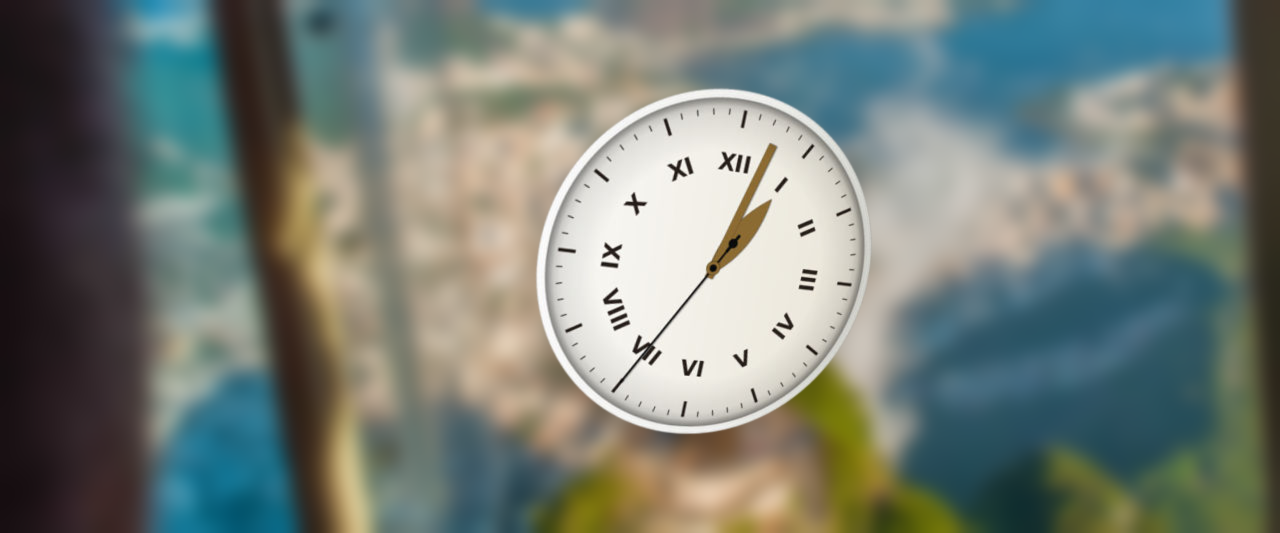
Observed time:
h=1 m=2 s=35
